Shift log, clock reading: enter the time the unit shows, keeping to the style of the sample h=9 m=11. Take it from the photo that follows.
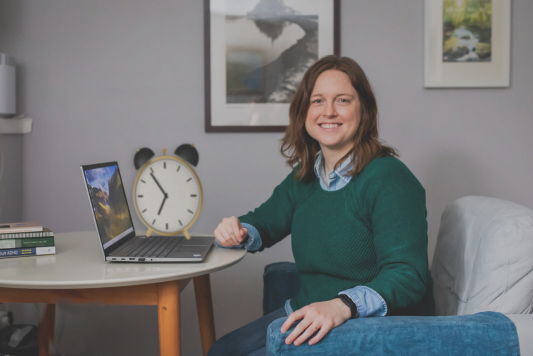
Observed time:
h=6 m=54
